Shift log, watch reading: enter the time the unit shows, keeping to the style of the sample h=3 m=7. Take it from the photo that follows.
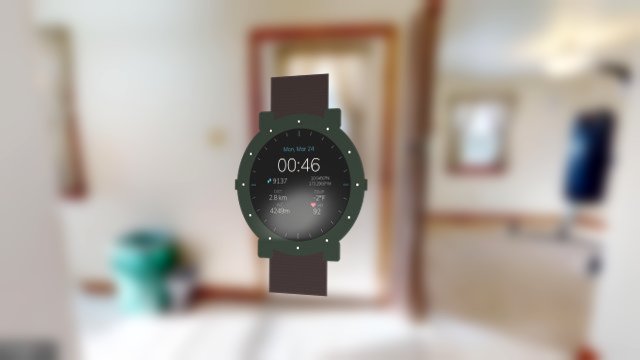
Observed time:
h=0 m=46
